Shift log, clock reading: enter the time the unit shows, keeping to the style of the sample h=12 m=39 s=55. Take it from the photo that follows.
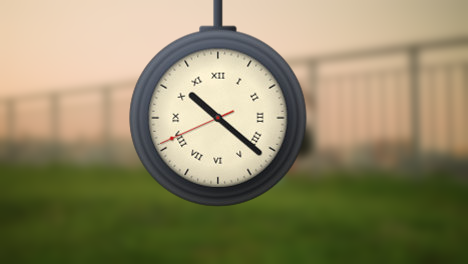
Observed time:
h=10 m=21 s=41
